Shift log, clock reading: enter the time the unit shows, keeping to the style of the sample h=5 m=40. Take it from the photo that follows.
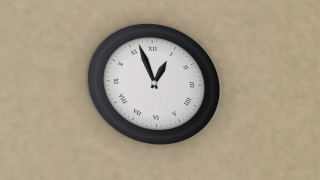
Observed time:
h=12 m=57
